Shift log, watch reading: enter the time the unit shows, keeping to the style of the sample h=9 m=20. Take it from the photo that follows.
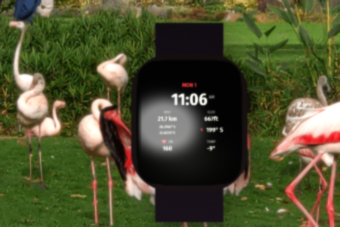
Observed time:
h=11 m=6
